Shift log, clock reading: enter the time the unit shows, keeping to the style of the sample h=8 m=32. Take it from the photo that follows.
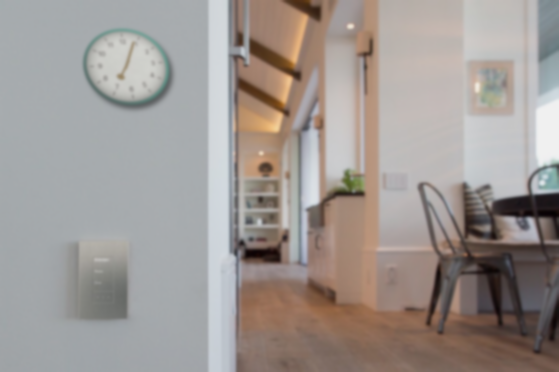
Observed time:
h=7 m=4
